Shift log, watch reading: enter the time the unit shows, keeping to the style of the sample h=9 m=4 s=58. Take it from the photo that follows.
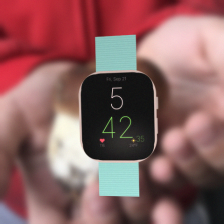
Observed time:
h=5 m=42 s=35
